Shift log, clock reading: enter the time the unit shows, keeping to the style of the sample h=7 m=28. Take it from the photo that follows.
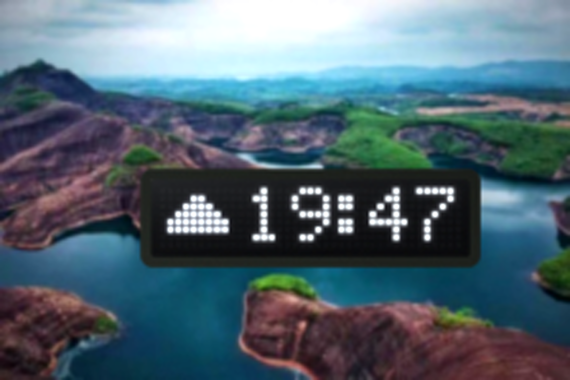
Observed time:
h=19 m=47
